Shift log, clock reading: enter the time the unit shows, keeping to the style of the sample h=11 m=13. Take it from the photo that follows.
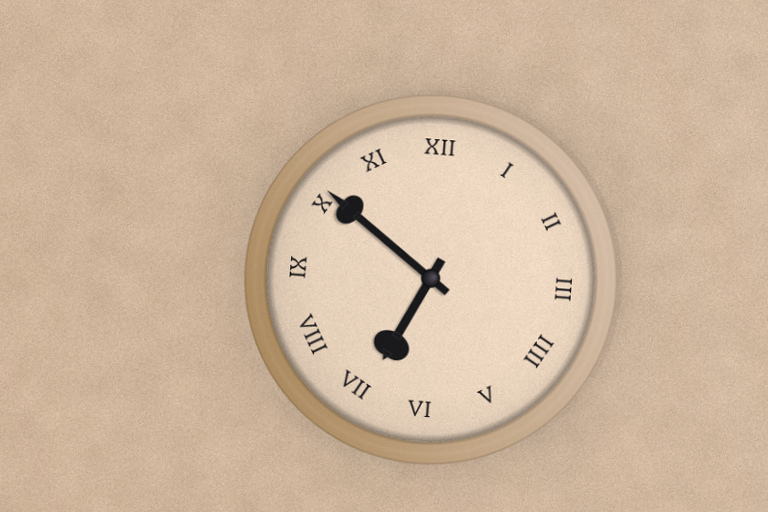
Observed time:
h=6 m=51
